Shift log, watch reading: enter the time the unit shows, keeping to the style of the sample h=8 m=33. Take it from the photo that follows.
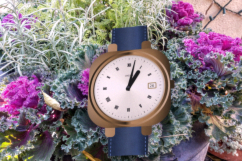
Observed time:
h=1 m=2
